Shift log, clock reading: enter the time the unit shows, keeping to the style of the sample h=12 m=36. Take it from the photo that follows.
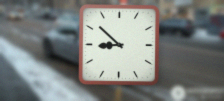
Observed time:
h=8 m=52
